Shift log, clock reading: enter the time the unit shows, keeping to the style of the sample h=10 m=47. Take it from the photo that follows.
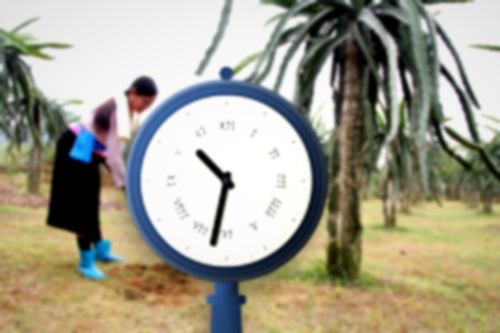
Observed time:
h=10 m=32
